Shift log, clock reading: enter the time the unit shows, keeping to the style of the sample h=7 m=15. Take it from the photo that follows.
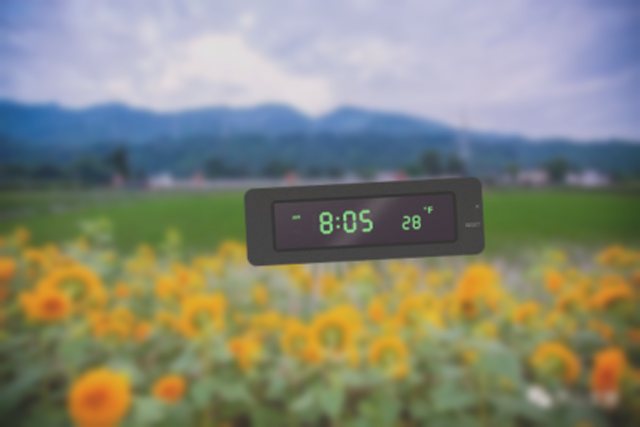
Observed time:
h=8 m=5
